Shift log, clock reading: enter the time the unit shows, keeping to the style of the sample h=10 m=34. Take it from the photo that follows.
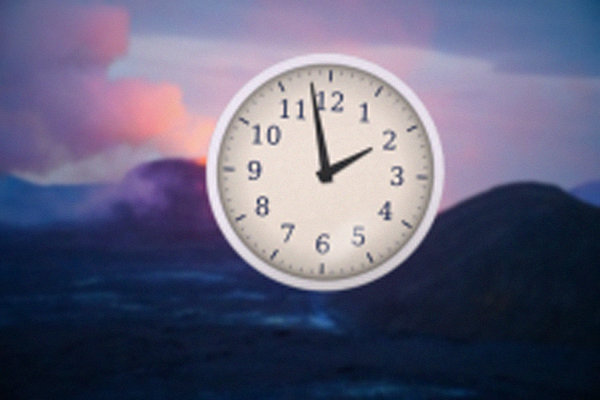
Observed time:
h=1 m=58
